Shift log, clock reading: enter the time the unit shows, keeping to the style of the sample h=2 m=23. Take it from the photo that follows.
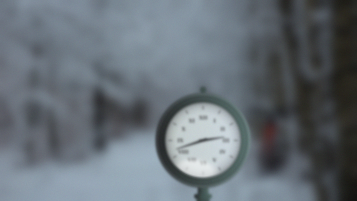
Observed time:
h=2 m=42
